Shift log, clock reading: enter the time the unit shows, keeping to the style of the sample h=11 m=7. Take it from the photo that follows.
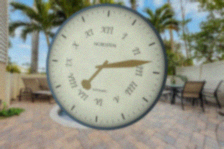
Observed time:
h=7 m=13
